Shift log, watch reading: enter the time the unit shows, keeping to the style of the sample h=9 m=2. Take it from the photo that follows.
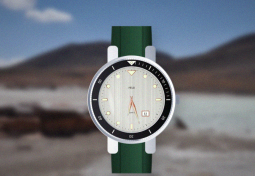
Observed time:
h=6 m=27
